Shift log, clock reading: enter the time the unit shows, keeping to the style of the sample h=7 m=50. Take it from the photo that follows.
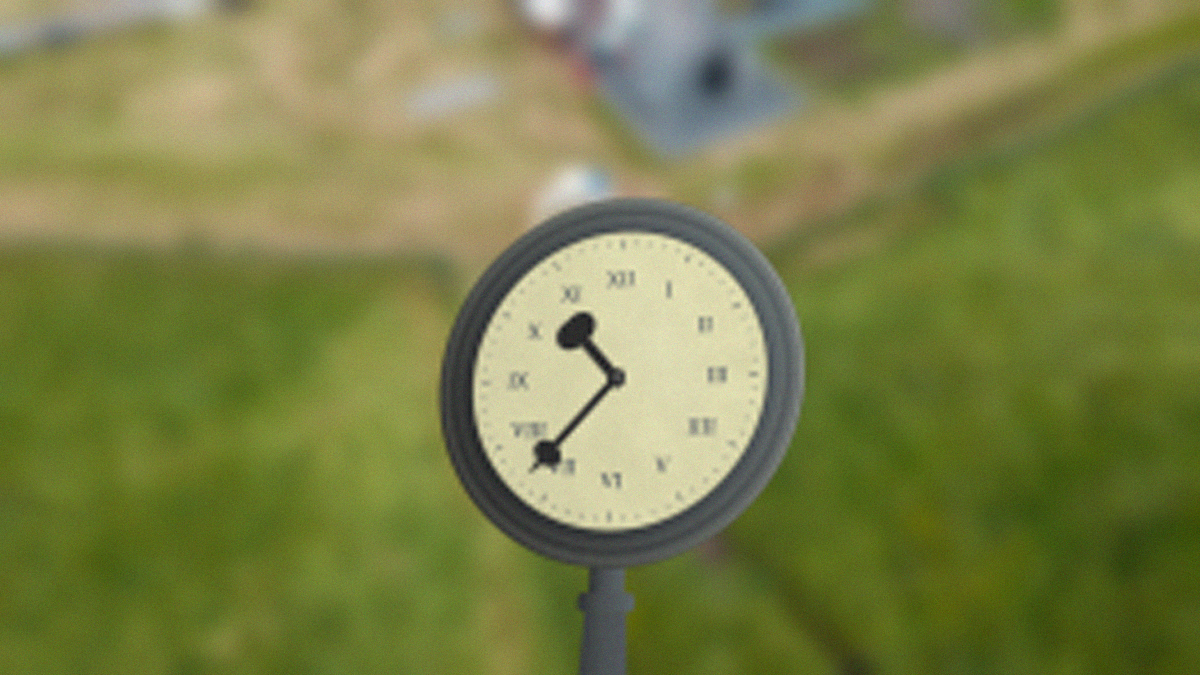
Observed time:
h=10 m=37
